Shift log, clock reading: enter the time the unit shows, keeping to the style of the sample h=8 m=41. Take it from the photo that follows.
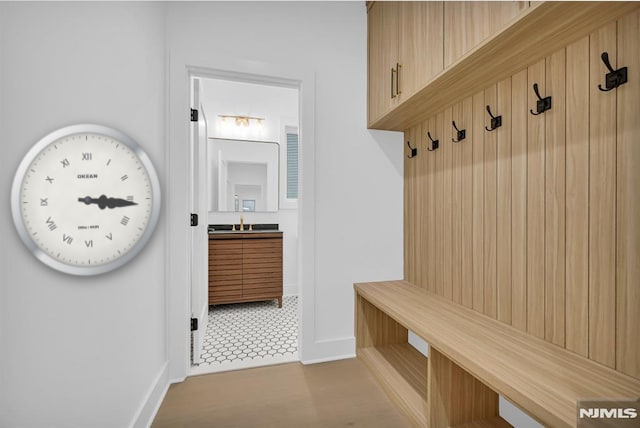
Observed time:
h=3 m=16
